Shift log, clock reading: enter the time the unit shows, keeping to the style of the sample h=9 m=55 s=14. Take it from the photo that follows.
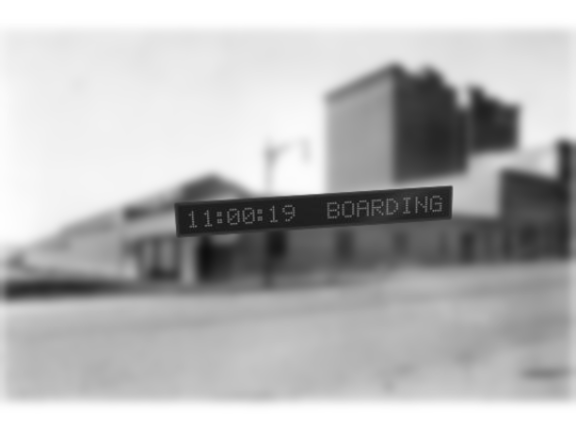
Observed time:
h=11 m=0 s=19
